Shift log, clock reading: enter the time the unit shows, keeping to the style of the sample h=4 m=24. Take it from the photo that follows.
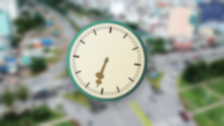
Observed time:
h=6 m=32
